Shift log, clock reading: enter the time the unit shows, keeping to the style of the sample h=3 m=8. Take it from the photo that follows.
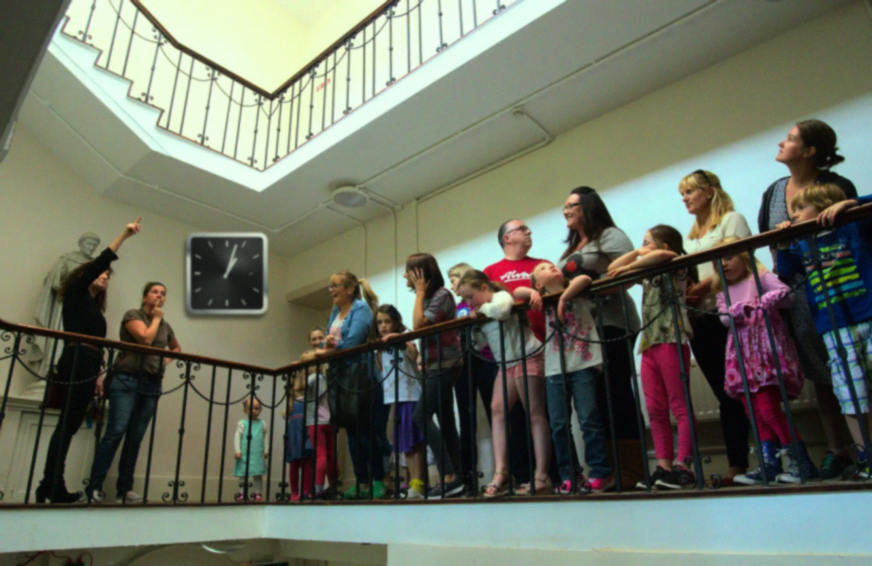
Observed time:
h=1 m=3
